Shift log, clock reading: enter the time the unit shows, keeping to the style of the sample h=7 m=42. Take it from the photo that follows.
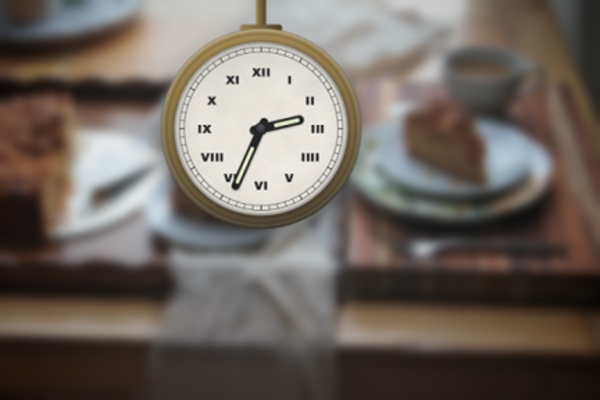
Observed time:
h=2 m=34
